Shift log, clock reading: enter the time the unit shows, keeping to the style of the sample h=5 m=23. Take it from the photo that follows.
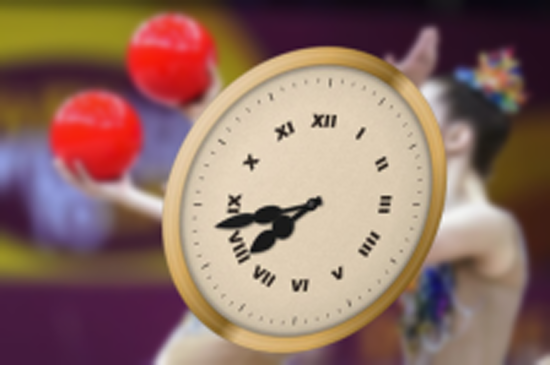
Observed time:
h=7 m=43
